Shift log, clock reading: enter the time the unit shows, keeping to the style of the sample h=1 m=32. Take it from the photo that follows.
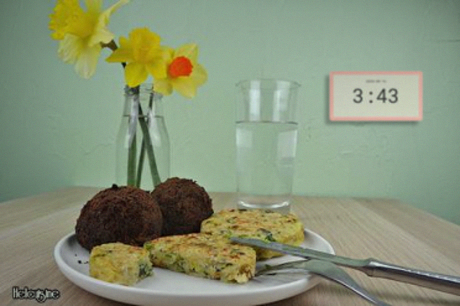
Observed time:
h=3 m=43
